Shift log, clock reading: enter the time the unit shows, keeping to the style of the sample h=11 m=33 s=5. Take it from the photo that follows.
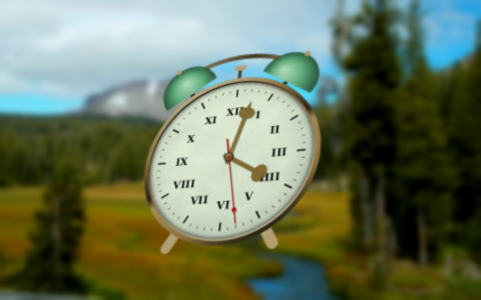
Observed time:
h=4 m=2 s=28
